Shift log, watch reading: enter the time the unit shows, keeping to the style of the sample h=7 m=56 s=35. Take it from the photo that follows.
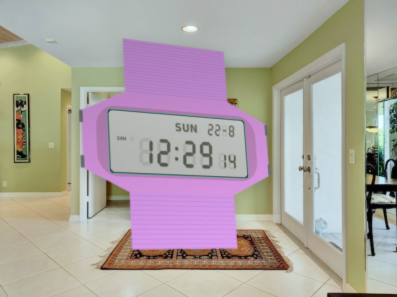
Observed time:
h=12 m=29 s=14
